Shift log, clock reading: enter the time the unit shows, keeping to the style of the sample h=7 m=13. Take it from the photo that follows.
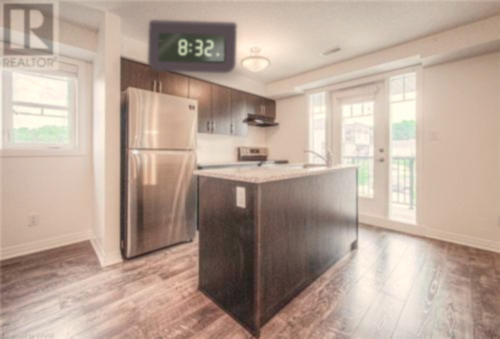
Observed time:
h=8 m=32
